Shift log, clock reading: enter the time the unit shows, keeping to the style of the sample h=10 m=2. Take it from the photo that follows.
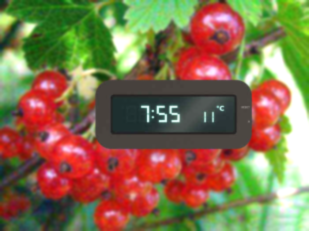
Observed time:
h=7 m=55
